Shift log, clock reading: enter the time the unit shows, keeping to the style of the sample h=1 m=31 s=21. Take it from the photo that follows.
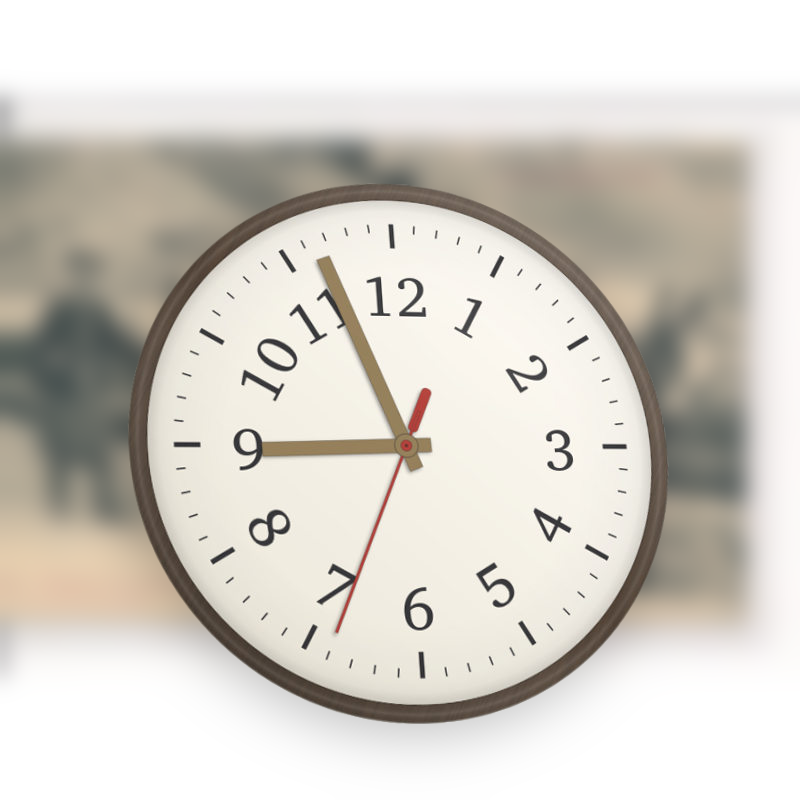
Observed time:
h=8 m=56 s=34
